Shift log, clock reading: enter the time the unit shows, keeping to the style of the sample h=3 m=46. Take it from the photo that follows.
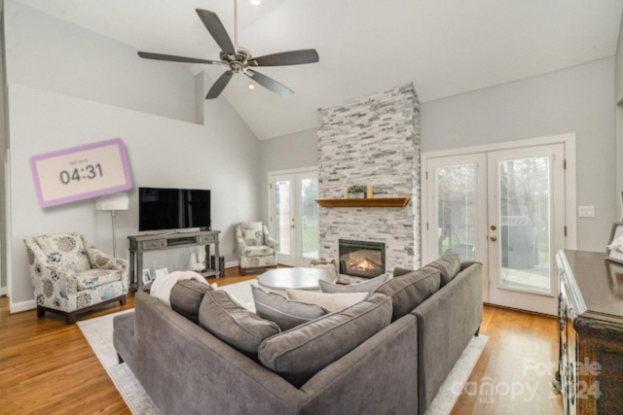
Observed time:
h=4 m=31
